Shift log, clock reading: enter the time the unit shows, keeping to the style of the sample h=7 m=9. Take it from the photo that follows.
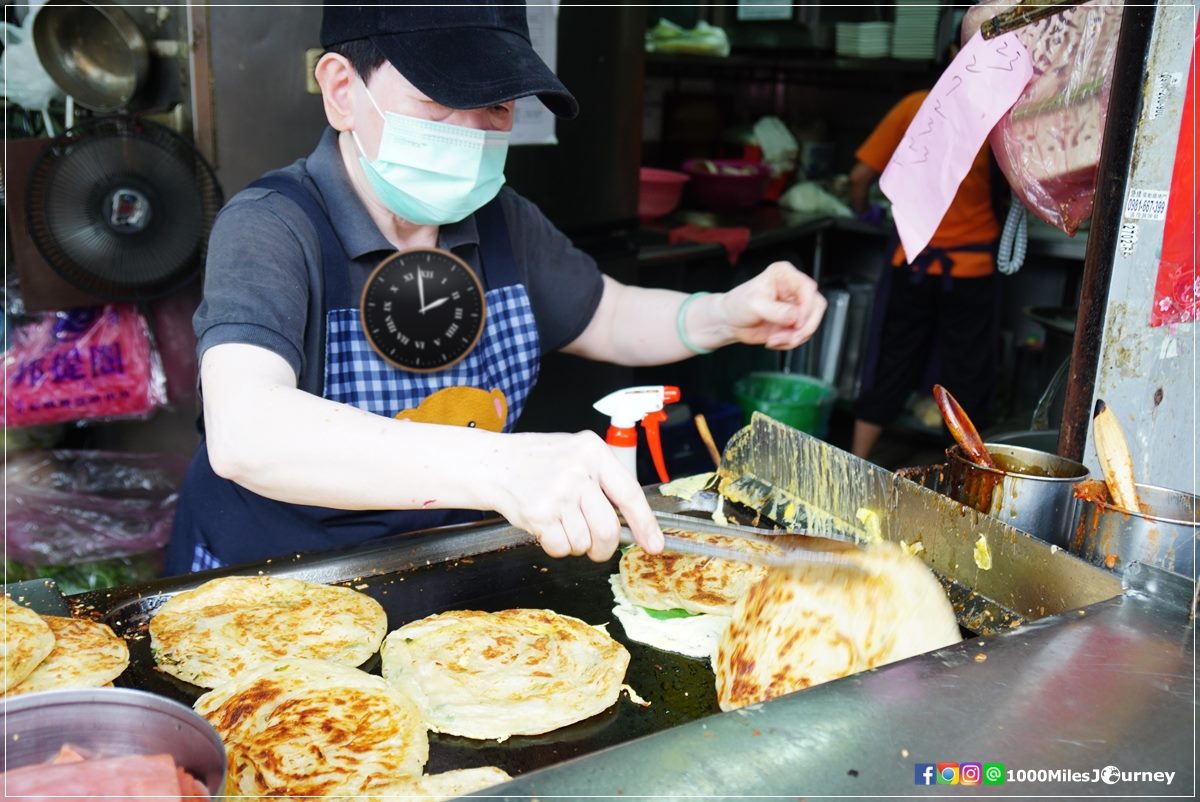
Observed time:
h=1 m=58
